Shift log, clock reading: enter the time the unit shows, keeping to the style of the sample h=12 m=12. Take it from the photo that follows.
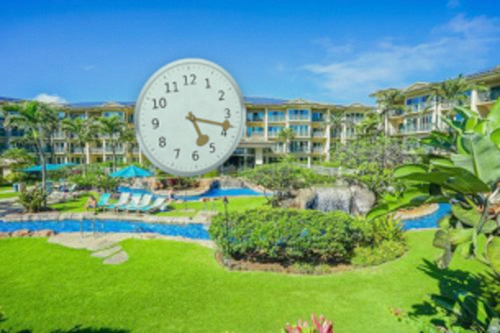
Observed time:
h=5 m=18
